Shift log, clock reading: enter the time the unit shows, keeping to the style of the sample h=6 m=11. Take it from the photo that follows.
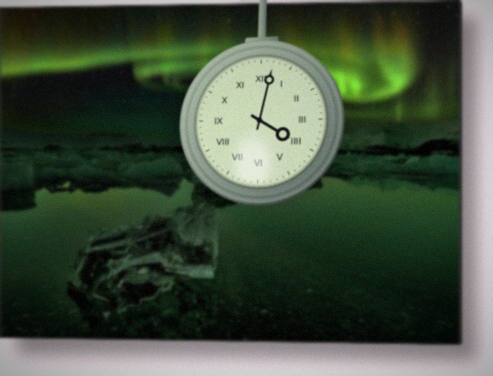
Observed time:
h=4 m=2
